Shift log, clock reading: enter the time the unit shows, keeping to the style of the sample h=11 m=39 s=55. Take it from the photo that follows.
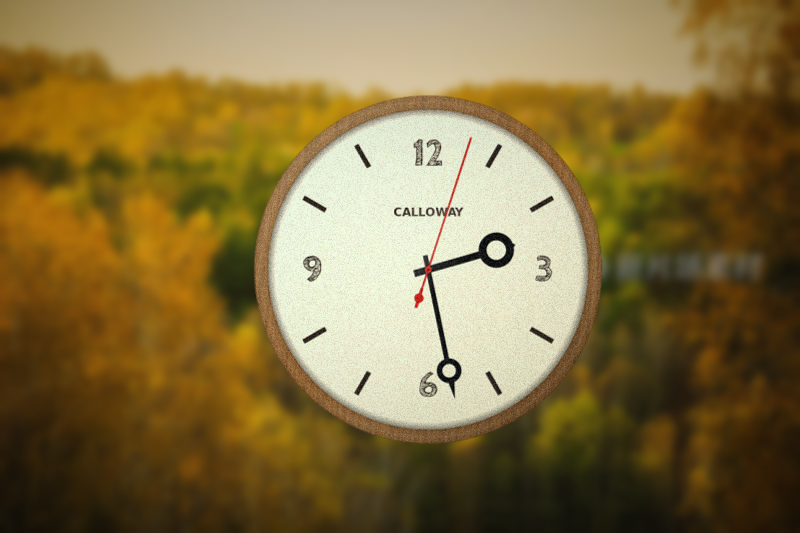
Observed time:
h=2 m=28 s=3
